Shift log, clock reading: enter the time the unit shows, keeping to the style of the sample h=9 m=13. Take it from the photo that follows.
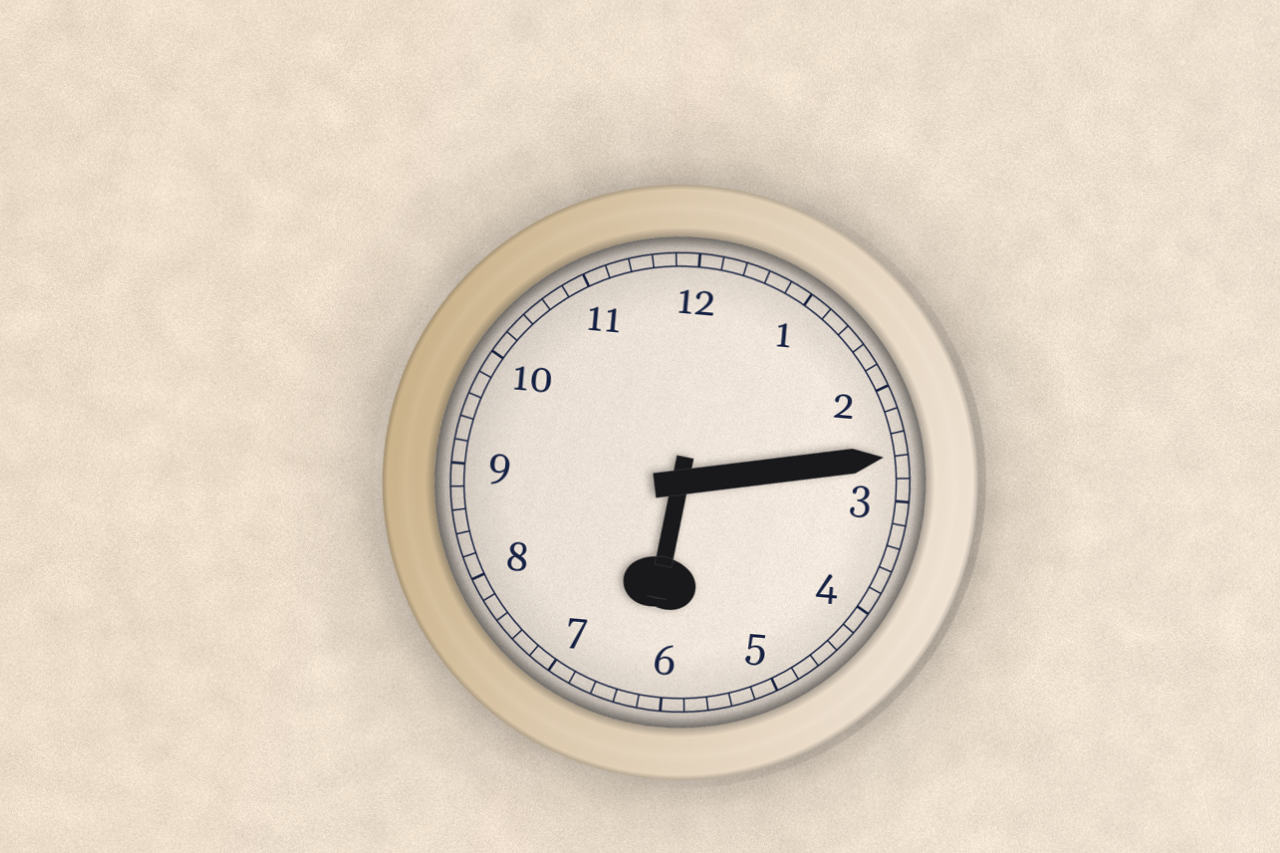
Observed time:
h=6 m=13
